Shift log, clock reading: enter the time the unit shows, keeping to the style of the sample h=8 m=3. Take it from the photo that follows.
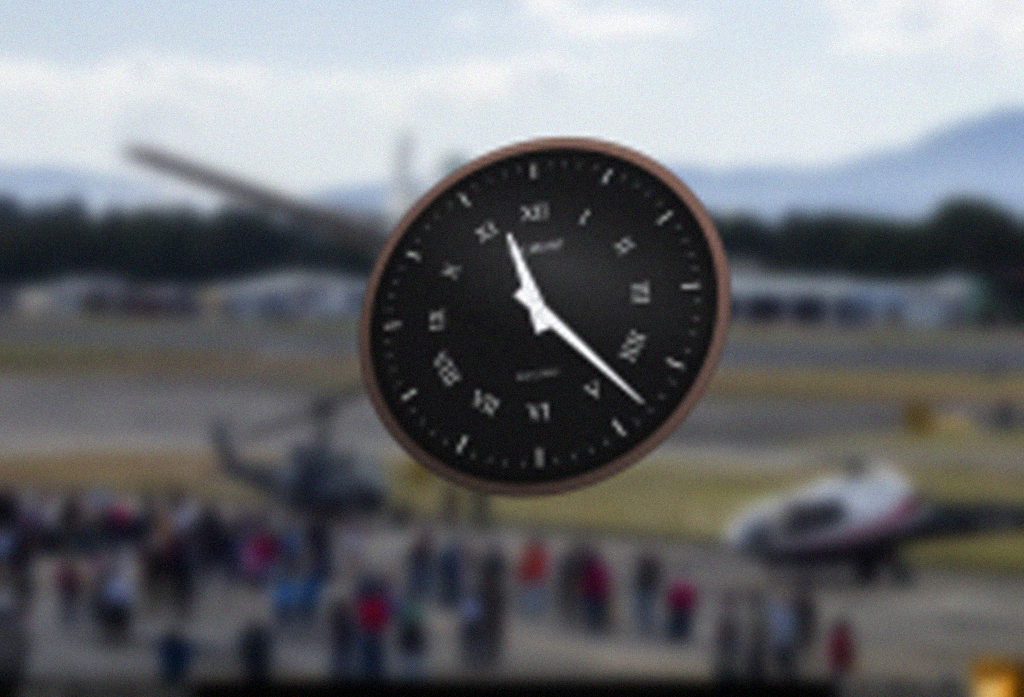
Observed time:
h=11 m=23
